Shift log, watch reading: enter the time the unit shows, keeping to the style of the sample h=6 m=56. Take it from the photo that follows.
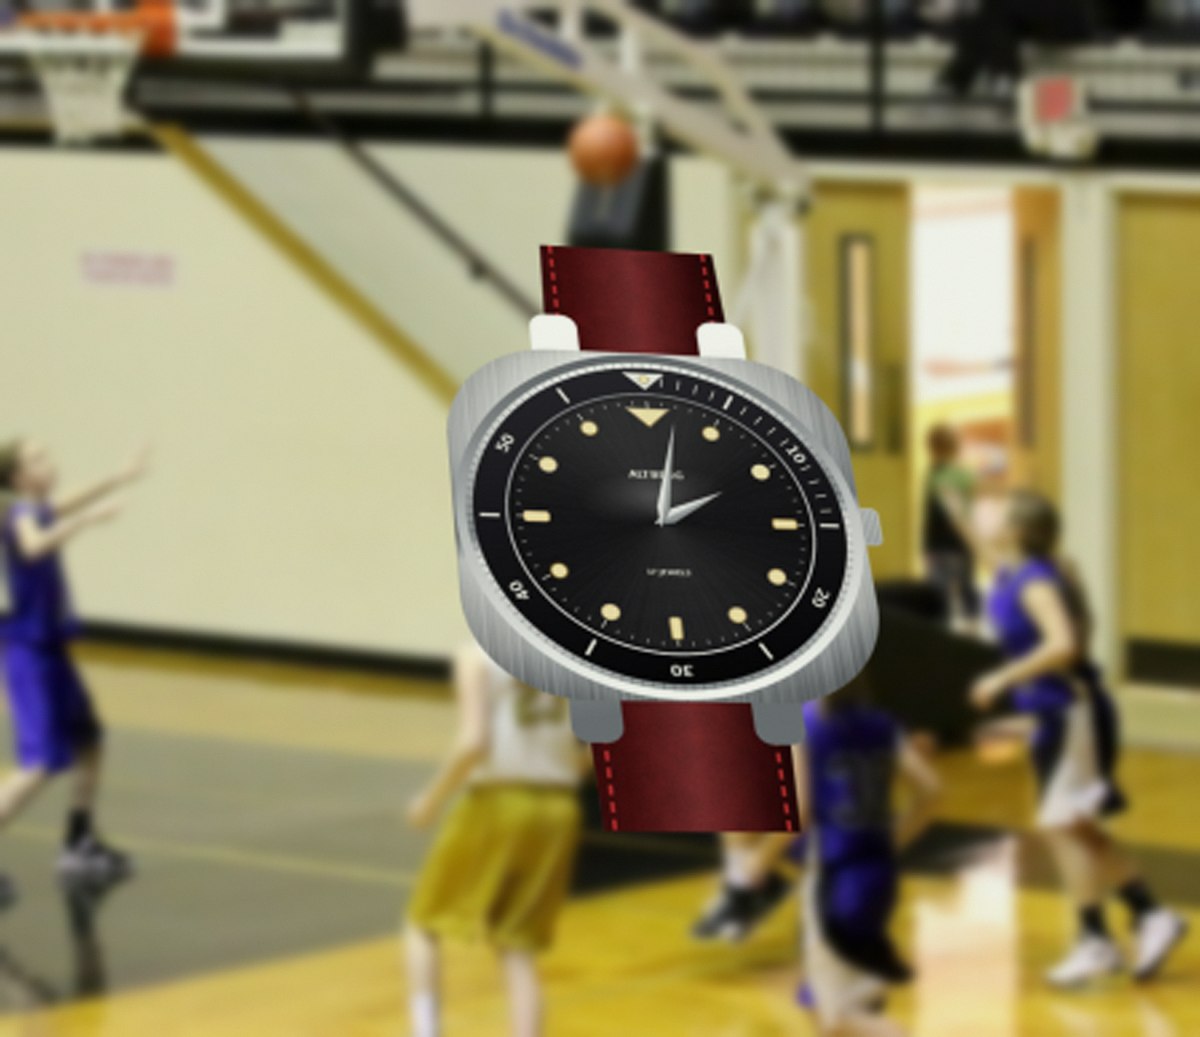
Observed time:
h=2 m=2
